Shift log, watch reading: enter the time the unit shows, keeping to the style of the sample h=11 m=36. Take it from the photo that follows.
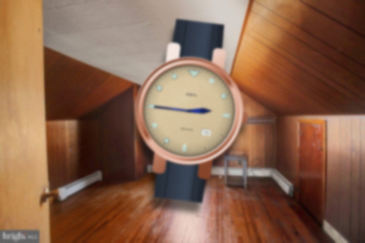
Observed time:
h=2 m=45
